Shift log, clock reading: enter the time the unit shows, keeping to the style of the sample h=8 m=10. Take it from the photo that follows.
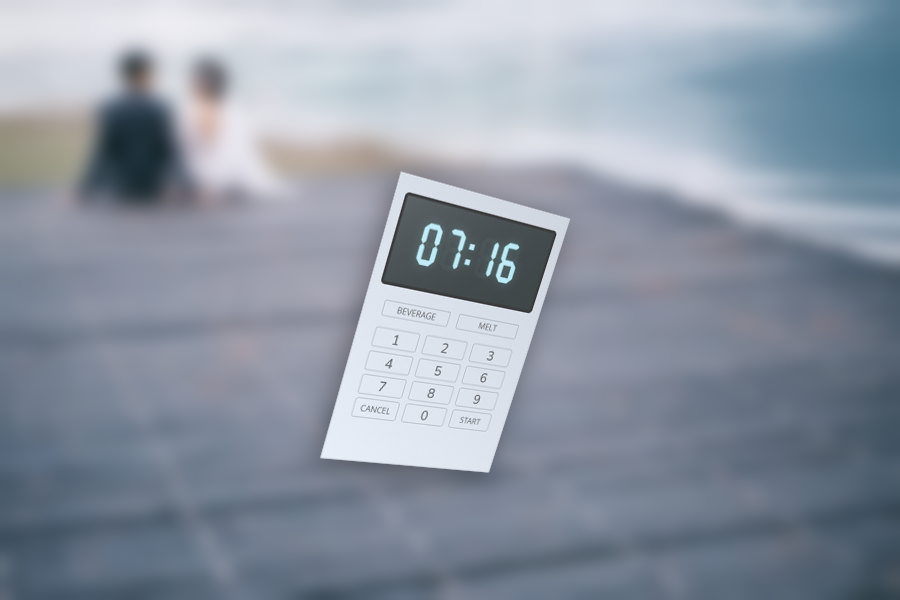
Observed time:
h=7 m=16
